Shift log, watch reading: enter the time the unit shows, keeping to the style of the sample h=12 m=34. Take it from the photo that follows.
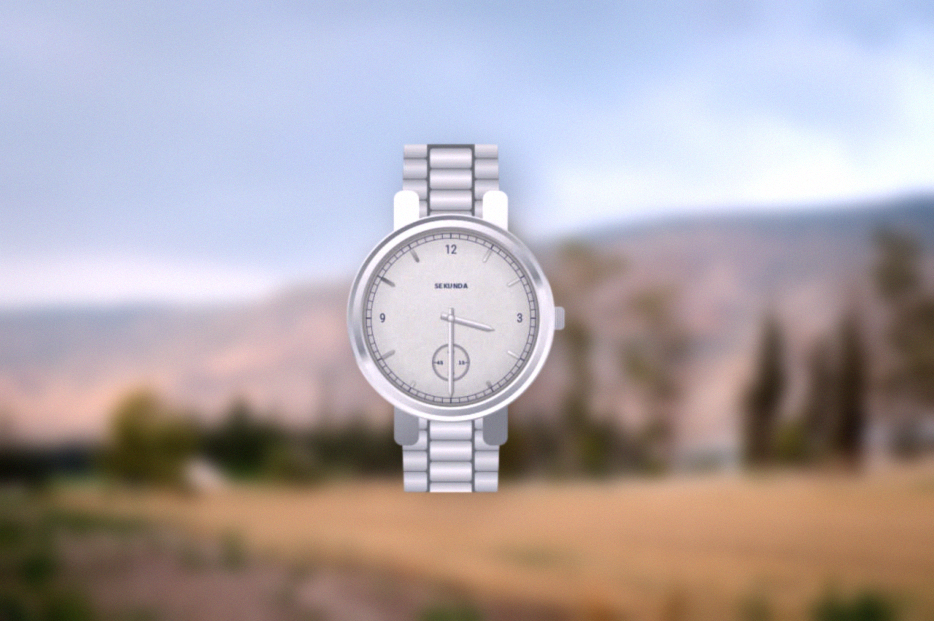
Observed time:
h=3 m=30
